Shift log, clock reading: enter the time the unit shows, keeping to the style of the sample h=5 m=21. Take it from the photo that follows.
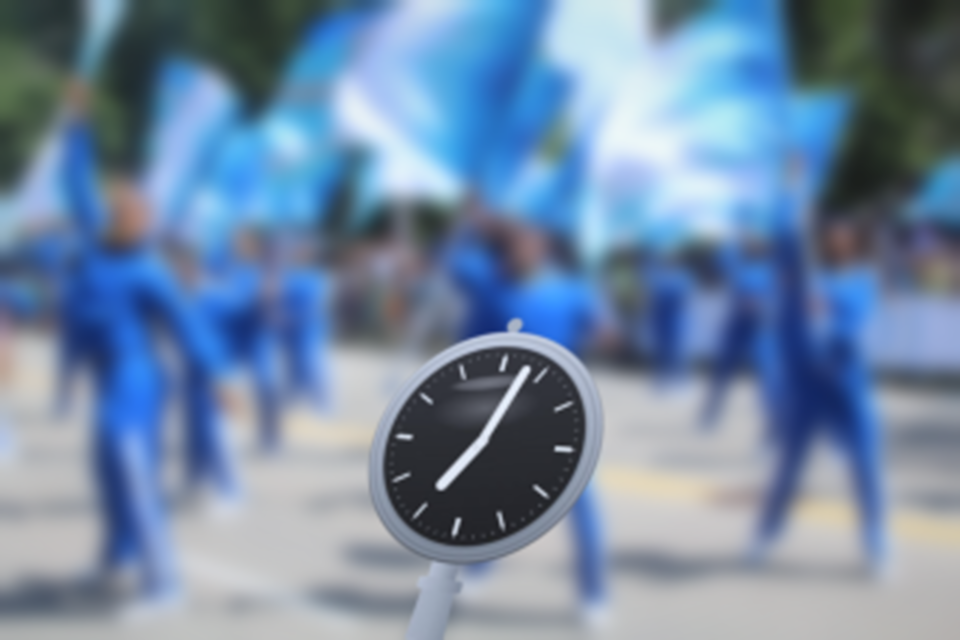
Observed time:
h=7 m=3
